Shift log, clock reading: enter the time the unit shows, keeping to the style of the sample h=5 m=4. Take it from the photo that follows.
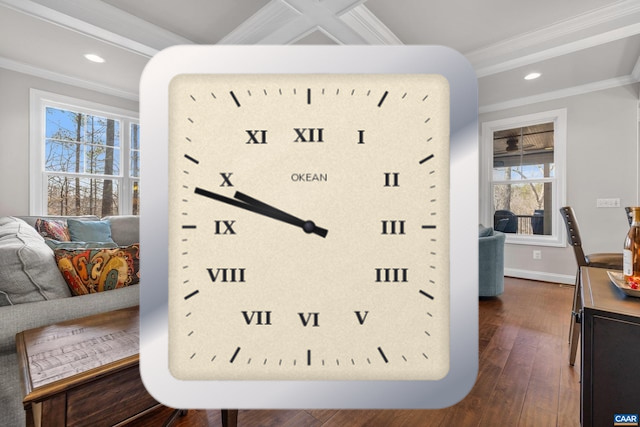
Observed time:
h=9 m=48
